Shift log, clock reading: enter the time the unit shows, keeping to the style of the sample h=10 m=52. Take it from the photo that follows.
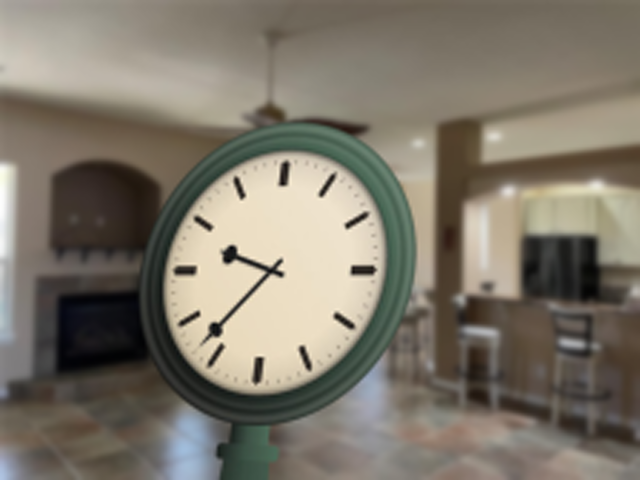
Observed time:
h=9 m=37
